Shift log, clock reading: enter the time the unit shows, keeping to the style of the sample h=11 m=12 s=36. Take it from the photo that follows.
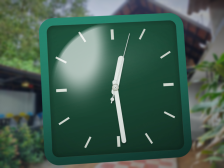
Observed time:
h=12 m=29 s=3
